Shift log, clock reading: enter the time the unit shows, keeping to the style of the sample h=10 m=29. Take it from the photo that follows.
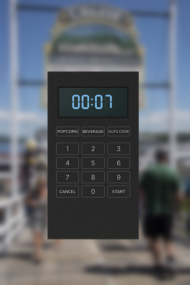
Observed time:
h=0 m=7
